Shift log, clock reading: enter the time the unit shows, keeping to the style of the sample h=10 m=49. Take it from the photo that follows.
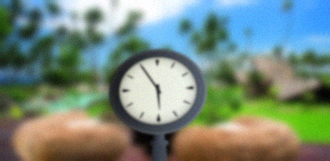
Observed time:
h=5 m=55
